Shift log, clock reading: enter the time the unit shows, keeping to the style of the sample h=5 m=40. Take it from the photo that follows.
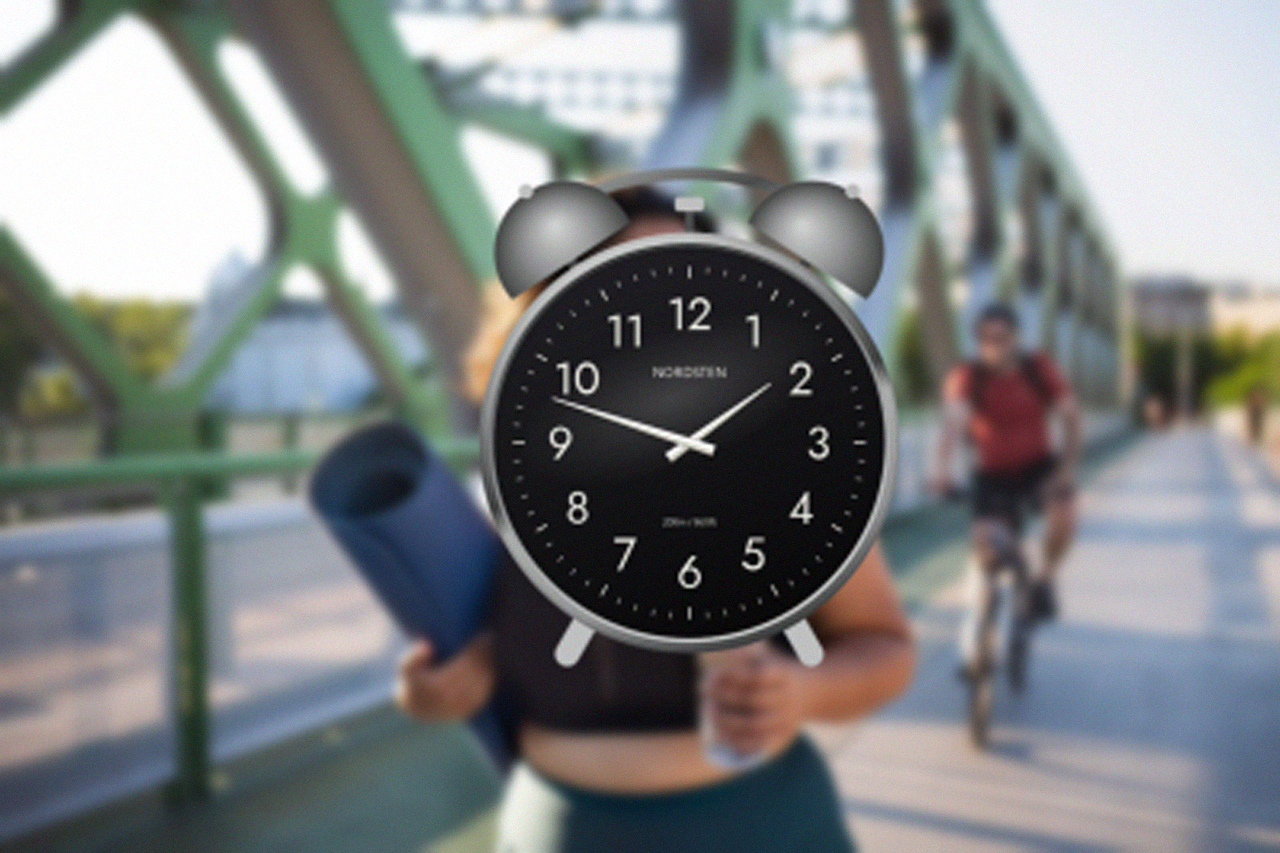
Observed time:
h=1 m=48
